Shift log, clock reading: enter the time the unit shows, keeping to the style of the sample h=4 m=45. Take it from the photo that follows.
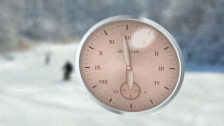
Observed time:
h=5 m=59
